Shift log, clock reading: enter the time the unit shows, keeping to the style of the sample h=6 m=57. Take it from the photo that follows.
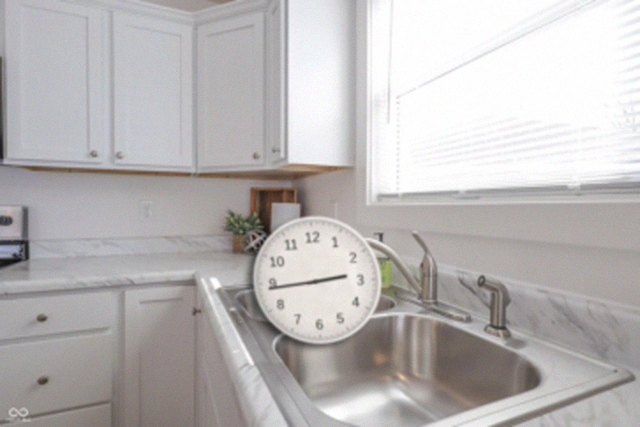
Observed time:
h=2 m=44
